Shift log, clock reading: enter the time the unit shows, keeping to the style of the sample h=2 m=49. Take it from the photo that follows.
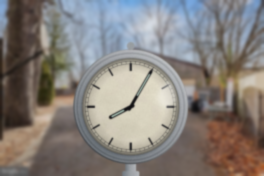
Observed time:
h=8 m=5
